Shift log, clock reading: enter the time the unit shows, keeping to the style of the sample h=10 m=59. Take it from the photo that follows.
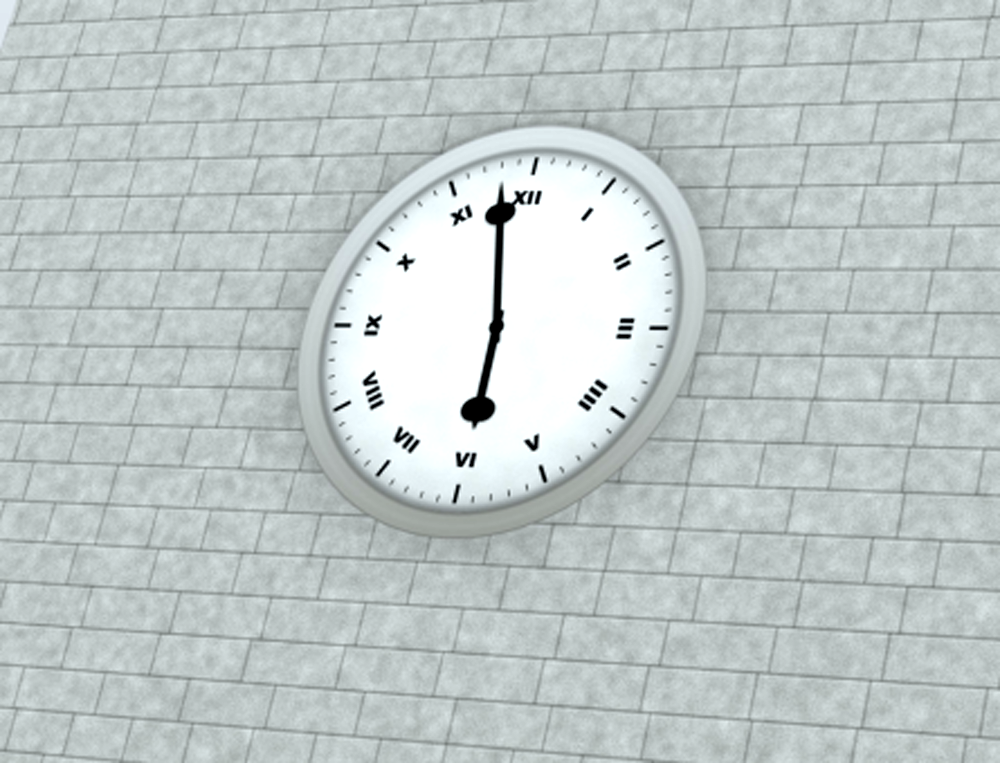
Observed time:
h=5 m=58
